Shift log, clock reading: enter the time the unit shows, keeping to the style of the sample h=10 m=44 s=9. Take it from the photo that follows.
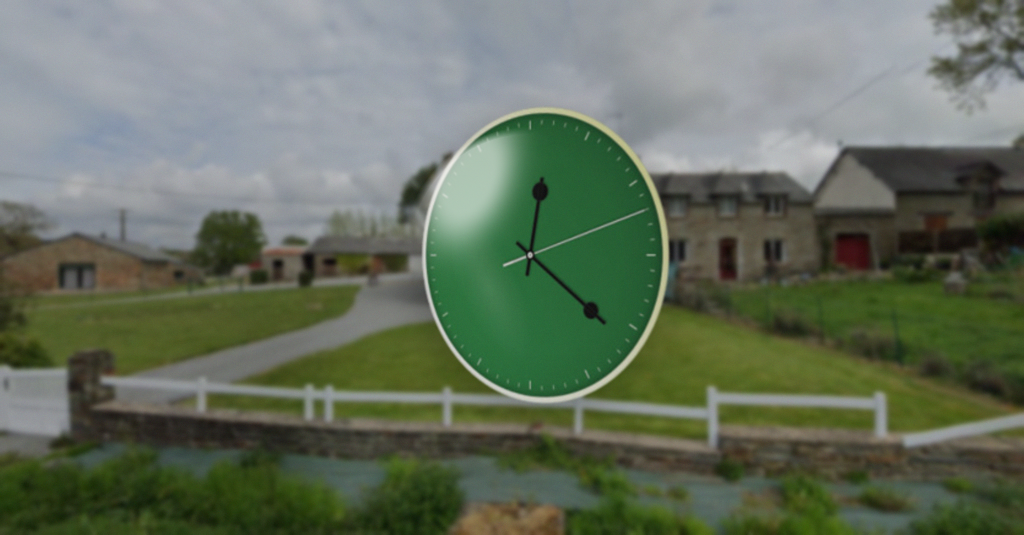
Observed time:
h=12 m=21 s=12
